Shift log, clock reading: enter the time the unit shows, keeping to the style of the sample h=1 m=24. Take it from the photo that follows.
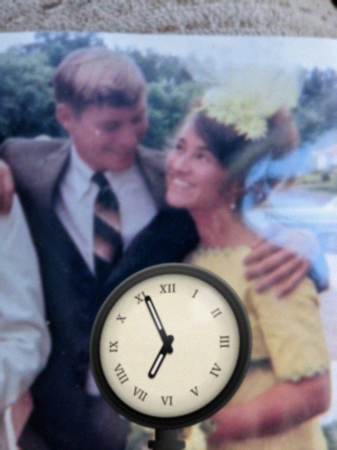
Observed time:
h=6 m=56
